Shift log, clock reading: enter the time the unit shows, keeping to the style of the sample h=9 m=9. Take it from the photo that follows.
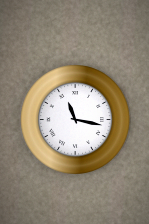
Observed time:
h=11 m=17
